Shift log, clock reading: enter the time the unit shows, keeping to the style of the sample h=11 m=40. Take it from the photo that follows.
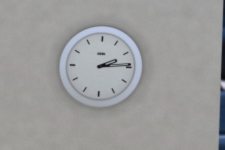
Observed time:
h=2 m=14
